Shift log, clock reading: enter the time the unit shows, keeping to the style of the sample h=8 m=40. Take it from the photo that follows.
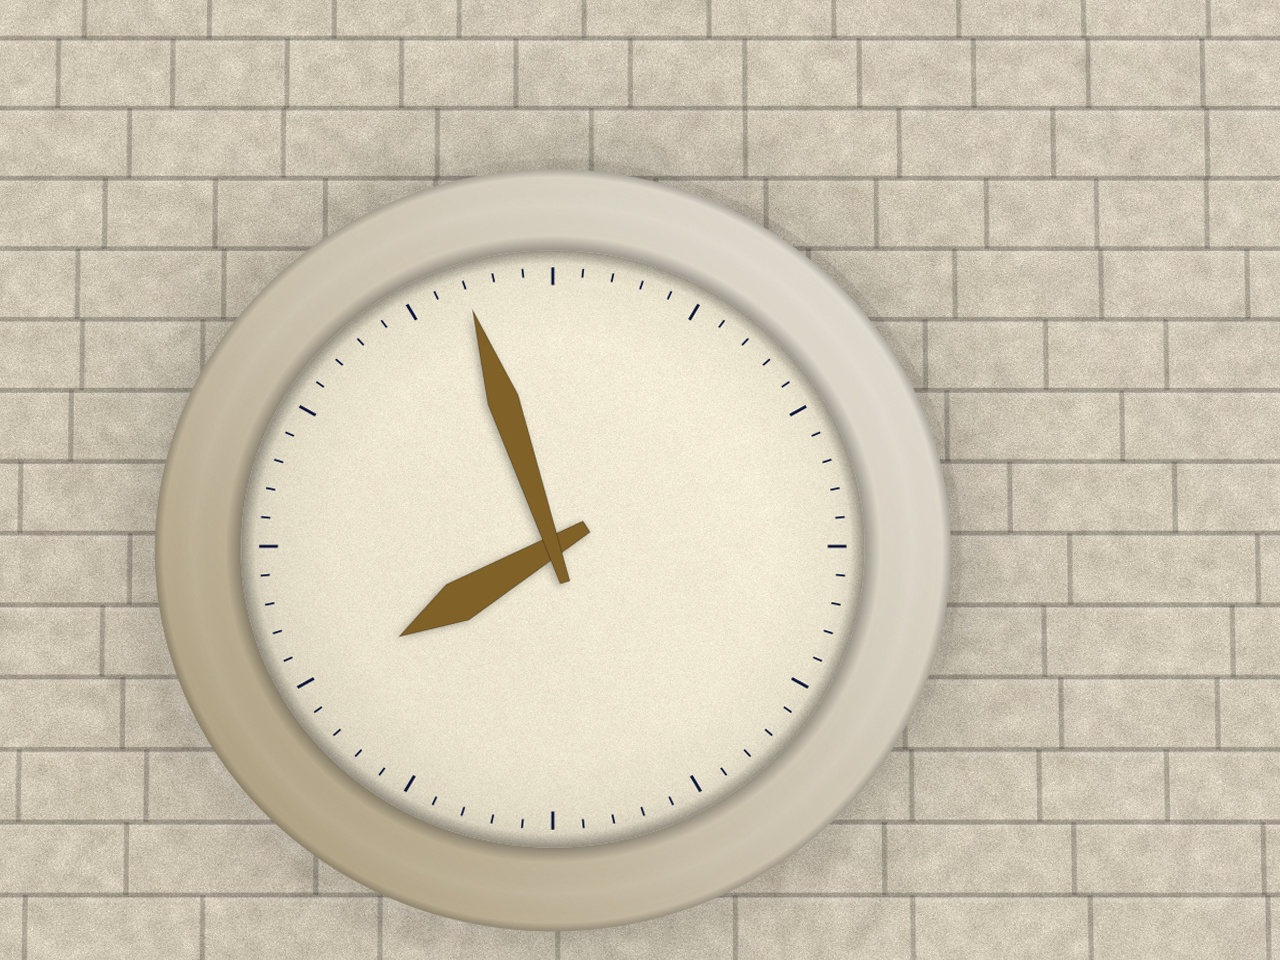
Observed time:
h=7 m=57
